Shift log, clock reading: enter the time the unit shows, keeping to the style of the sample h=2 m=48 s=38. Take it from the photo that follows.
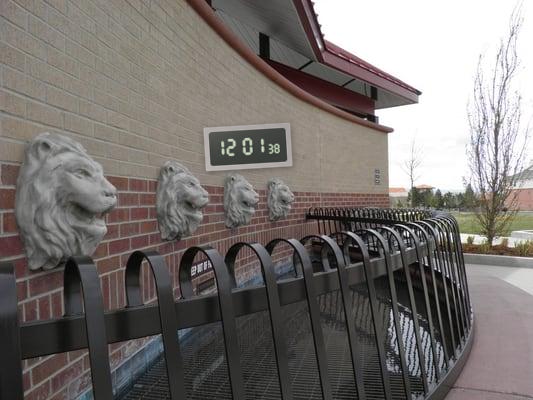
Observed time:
h=12 m=1 s=38
